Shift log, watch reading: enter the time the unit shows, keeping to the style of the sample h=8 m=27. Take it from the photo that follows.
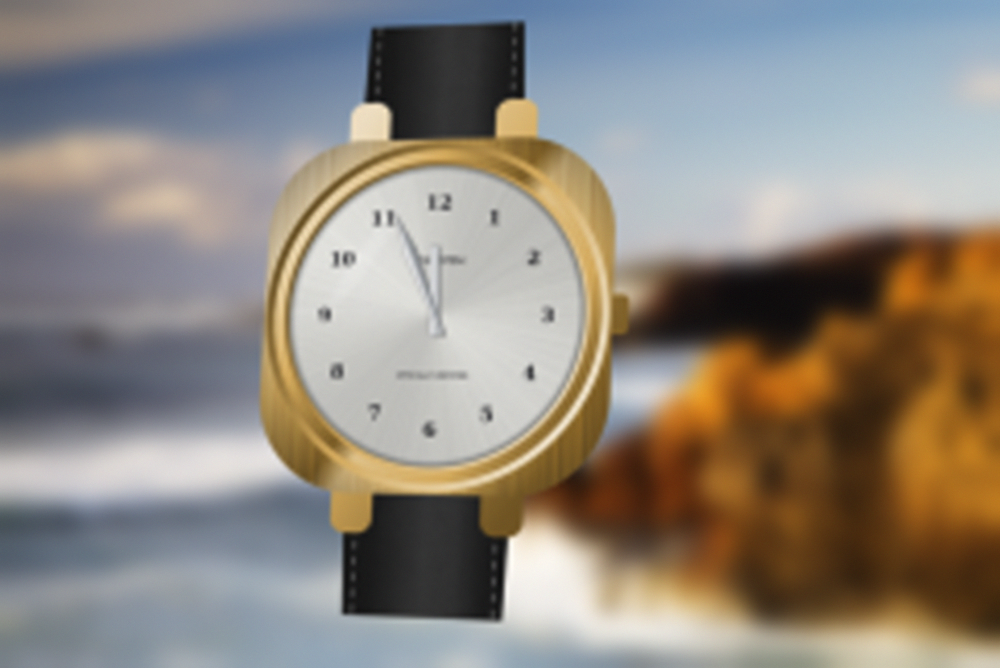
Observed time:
h=11 m=56
